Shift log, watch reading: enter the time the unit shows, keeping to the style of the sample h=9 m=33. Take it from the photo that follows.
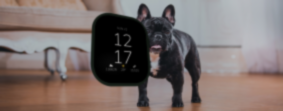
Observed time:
h=12 m=17
